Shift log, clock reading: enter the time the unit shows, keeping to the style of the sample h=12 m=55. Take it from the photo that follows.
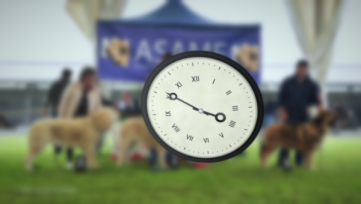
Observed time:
h=3 m=51
